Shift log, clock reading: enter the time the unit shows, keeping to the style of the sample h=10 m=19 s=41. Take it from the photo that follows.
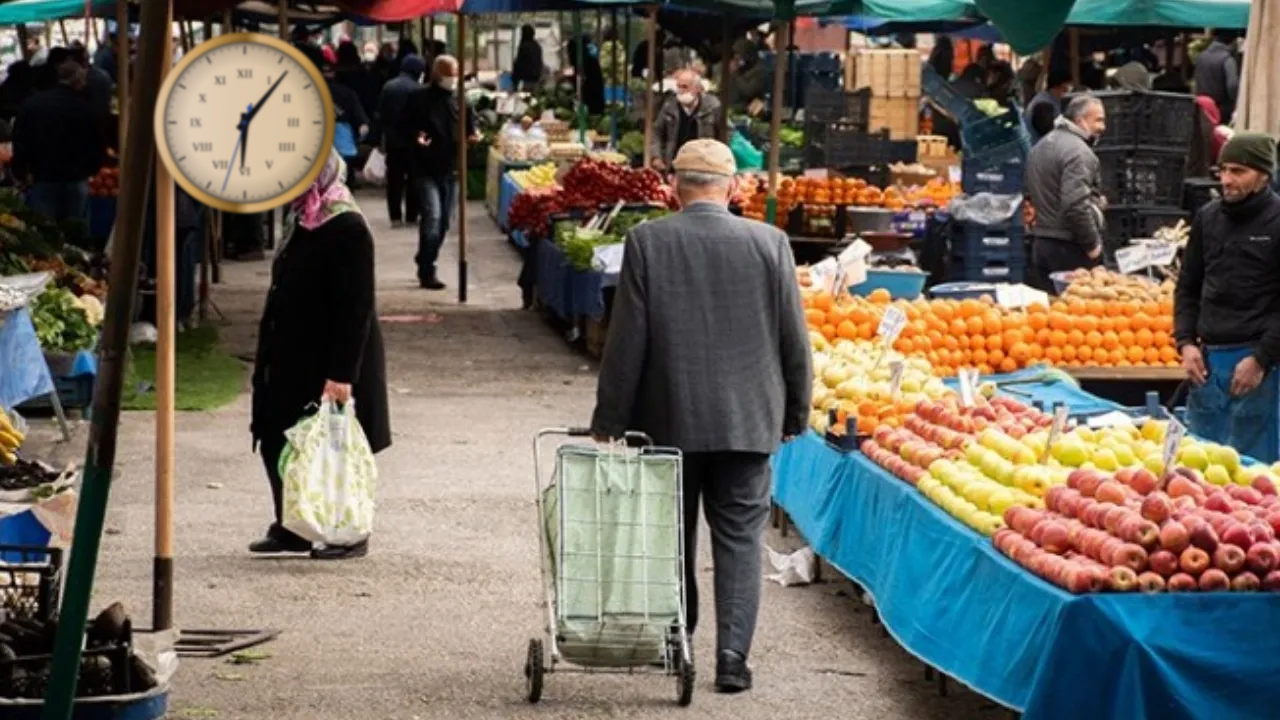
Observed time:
h=6 m=6 s=33
